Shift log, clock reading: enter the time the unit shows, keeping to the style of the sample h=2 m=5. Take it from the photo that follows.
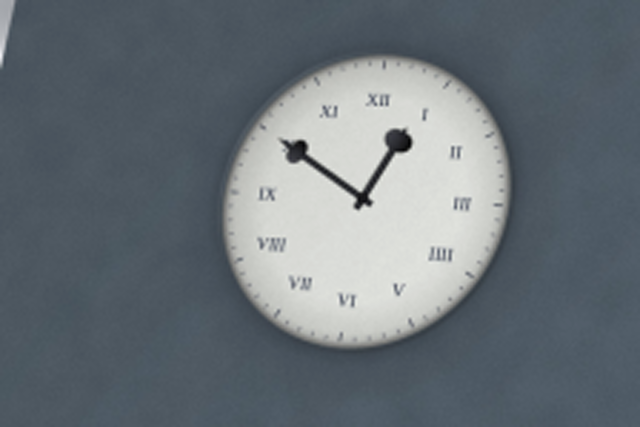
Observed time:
h=12 m=50
